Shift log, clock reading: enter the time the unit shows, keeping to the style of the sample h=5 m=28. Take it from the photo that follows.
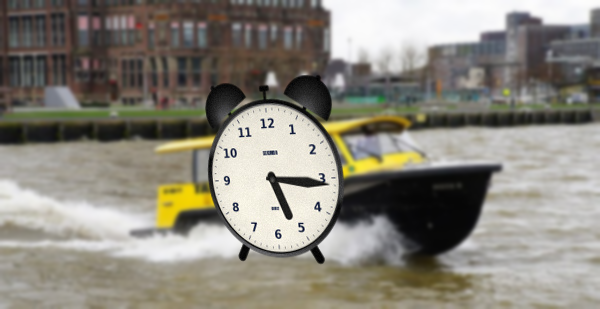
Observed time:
h=5 m=16
